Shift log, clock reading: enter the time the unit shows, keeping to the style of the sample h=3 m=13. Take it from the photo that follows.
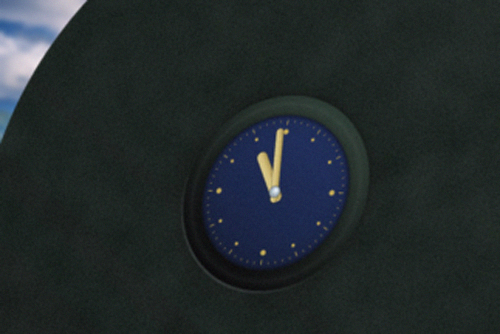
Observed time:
h=10 m=59
